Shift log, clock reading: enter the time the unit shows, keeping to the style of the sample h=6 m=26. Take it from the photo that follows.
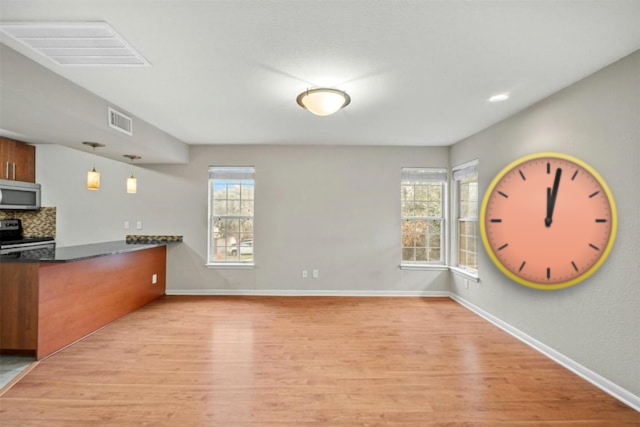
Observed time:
h=12 m=2
